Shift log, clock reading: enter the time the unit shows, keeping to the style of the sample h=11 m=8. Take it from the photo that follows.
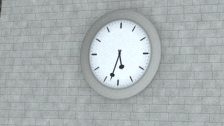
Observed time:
h=5 m=33
